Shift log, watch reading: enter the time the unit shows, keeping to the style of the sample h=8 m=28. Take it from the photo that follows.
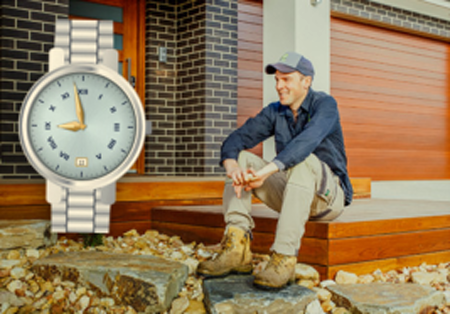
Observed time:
h=8 m=58
